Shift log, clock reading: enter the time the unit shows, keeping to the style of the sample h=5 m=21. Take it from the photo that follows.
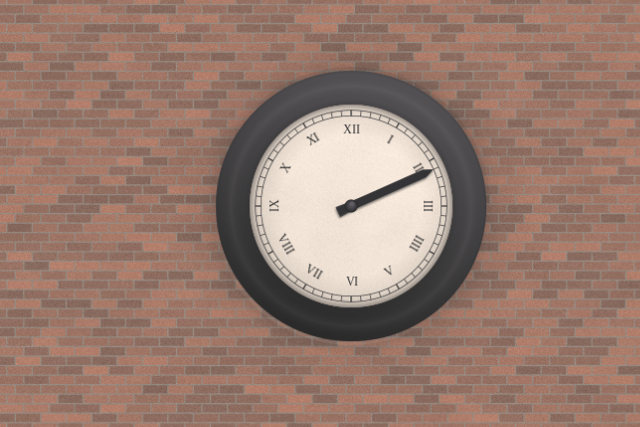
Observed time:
h=2 m=11
